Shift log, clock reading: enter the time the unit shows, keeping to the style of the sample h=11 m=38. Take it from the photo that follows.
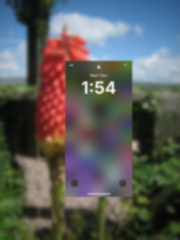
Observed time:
h=1 m=54
